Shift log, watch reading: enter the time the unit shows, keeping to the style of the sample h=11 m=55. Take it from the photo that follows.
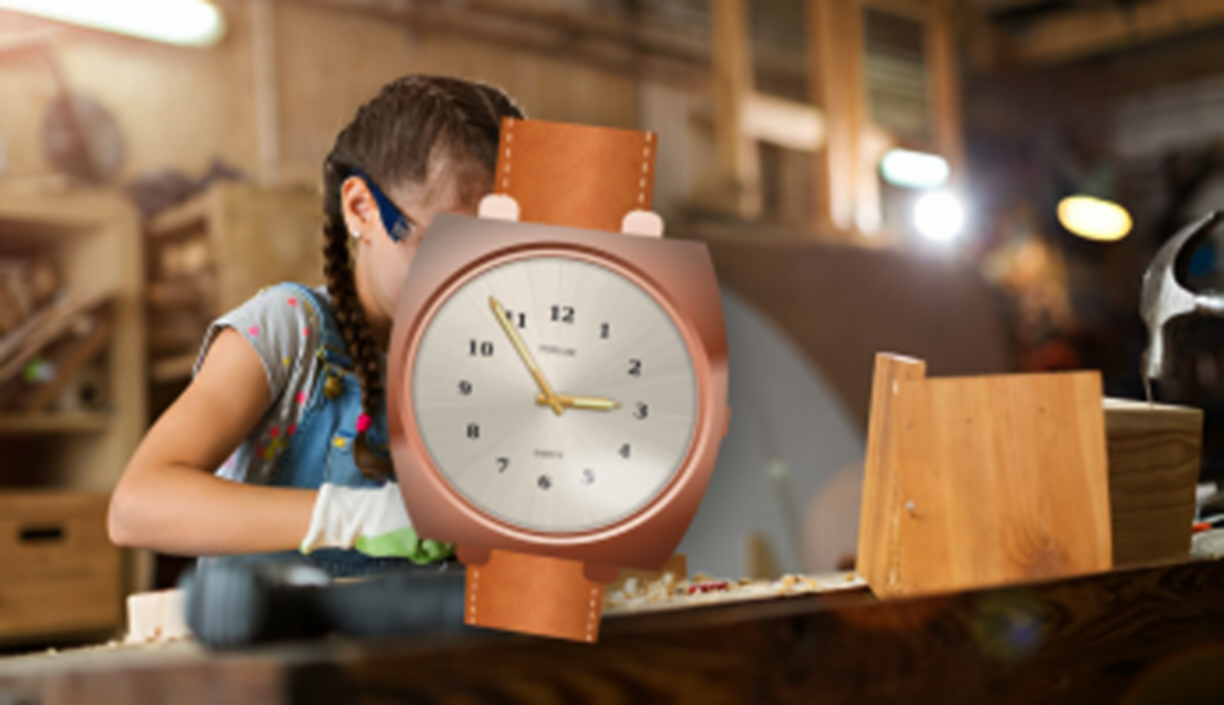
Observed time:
h=2 m=54
